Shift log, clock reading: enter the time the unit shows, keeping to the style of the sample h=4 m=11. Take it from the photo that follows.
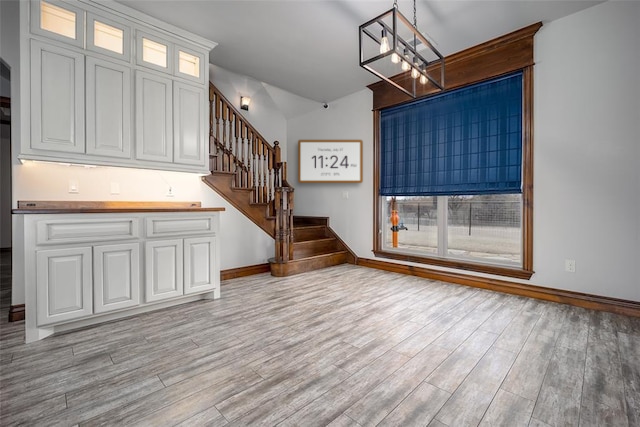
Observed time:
h=11 m=24
